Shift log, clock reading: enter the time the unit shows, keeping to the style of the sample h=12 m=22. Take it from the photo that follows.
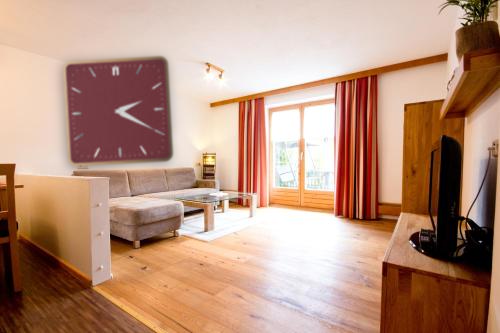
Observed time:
h=2 m=20
